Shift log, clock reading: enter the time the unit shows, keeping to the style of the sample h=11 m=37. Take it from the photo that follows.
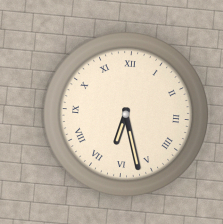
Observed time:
h=6 m=27
